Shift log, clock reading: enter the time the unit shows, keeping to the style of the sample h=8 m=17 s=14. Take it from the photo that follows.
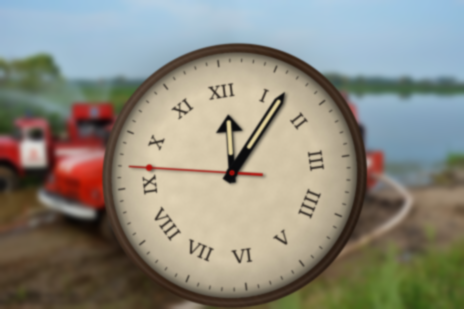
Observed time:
h=12 m=6 s=47
